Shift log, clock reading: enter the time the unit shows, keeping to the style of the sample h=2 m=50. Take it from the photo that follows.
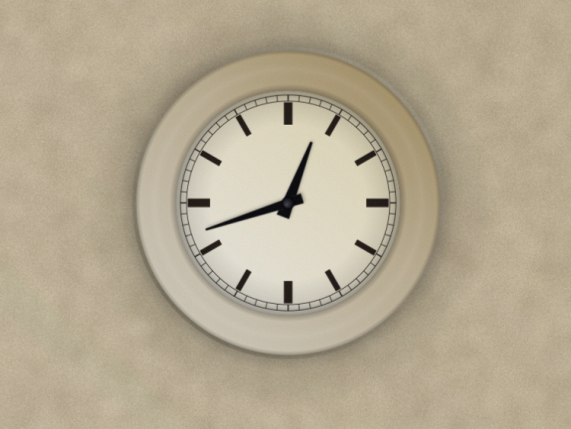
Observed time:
h=12 m=42
